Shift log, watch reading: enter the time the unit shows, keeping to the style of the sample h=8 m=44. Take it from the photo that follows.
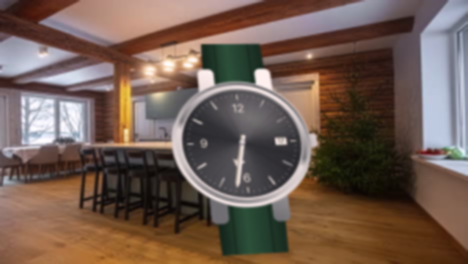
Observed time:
h=6 m=32
